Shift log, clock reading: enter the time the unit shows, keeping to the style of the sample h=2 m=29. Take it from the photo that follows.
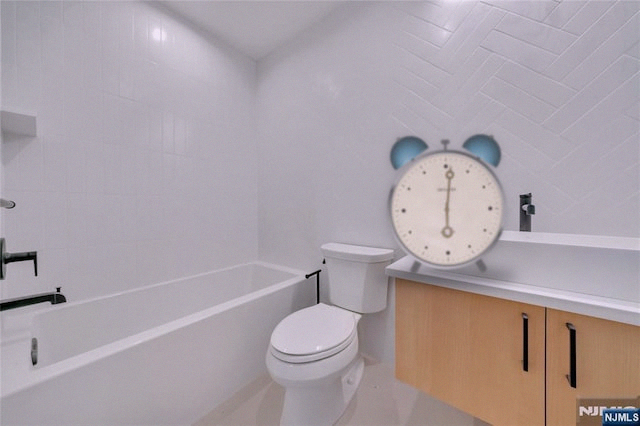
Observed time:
h=6 m=1
